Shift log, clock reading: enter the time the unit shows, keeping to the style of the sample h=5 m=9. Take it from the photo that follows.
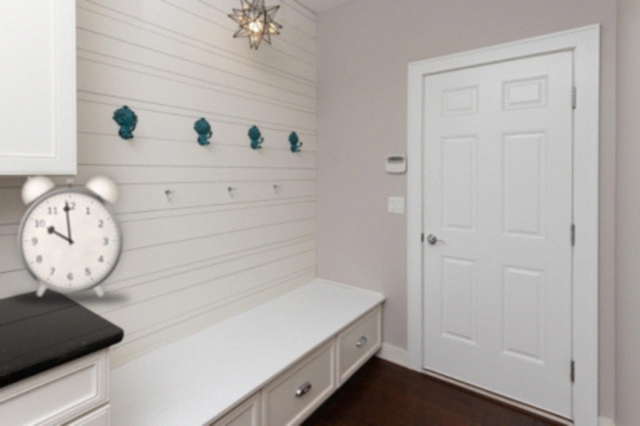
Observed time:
h=9 m=59
